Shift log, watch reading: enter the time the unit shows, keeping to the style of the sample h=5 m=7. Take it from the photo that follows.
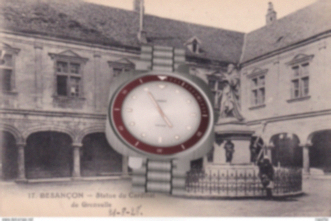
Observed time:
h=4 m=55
